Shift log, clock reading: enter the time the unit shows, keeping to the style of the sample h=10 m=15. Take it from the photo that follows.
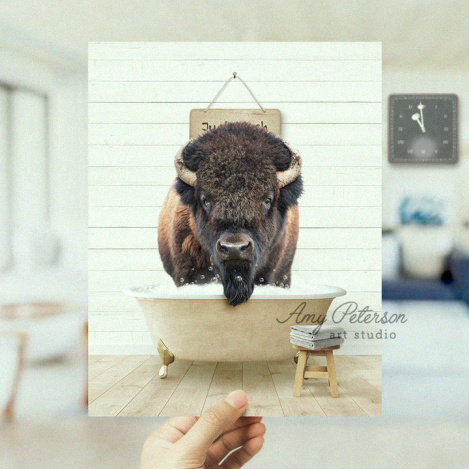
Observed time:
h=10 m=59
